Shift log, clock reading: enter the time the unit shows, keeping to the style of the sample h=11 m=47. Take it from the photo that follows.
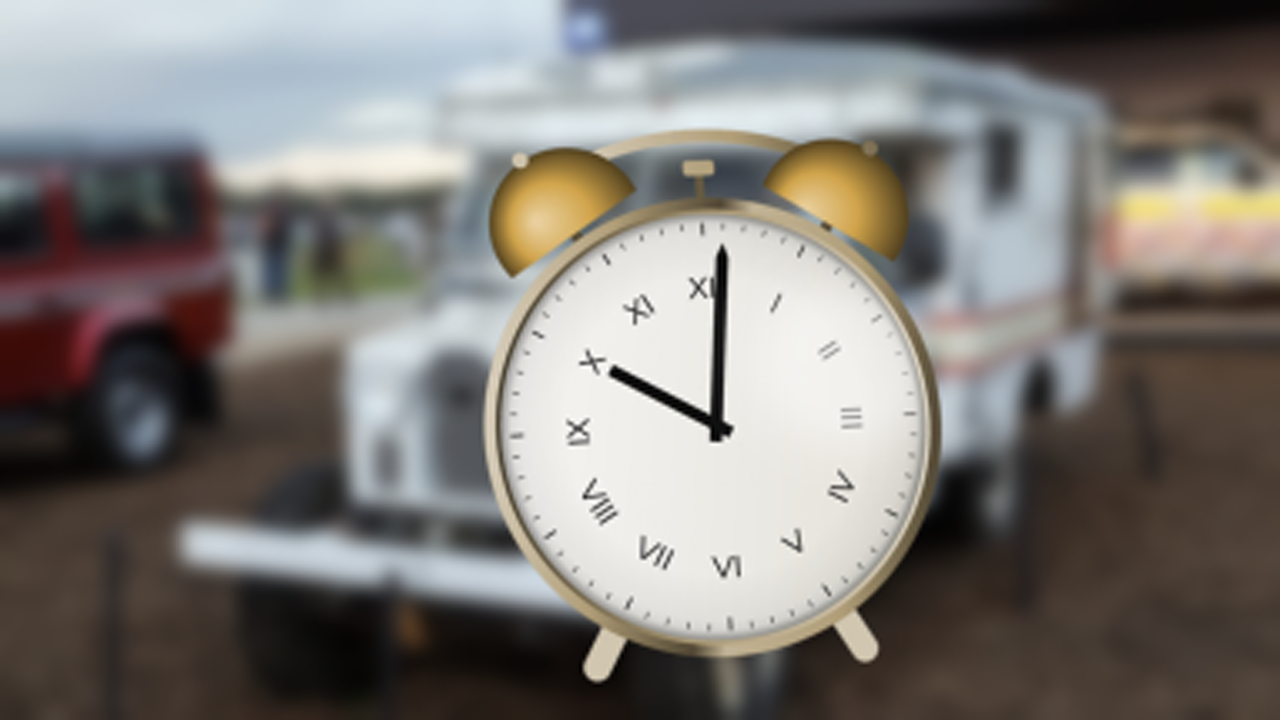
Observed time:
h=10 m=1
